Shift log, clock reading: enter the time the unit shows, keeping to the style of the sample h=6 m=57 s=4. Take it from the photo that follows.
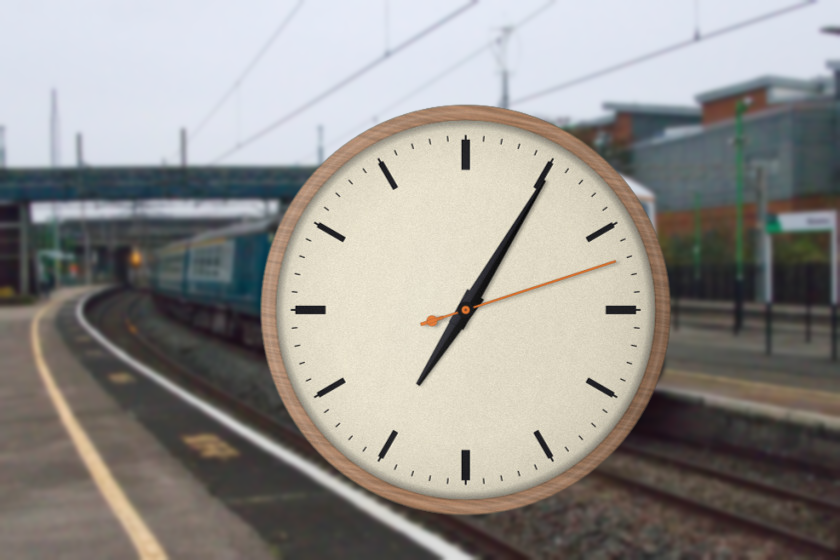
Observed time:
h=7 m=5 s=12
